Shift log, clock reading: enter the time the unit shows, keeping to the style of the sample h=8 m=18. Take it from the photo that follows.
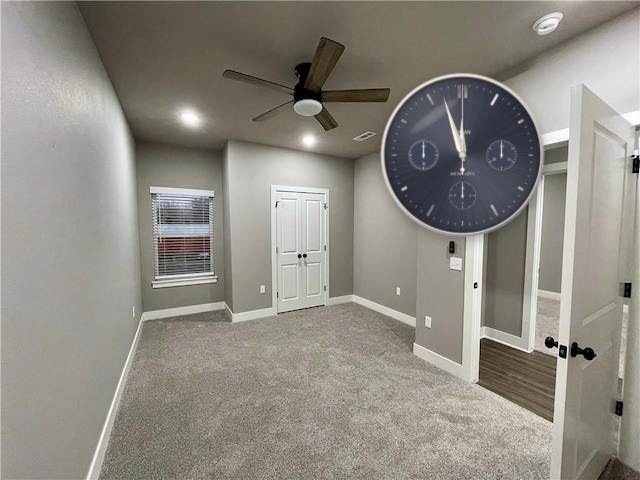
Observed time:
h=11 m=57
